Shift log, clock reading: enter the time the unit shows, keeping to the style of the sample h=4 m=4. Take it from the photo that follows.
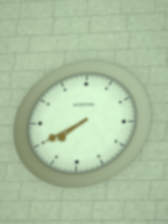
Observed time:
h=7 m=40
